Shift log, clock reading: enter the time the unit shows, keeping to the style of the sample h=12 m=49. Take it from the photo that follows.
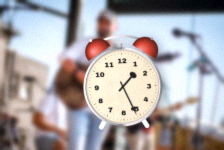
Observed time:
h=1 m=26
